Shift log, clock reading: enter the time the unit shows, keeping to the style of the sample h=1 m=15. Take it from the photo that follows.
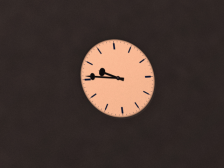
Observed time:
h=9 m=46
